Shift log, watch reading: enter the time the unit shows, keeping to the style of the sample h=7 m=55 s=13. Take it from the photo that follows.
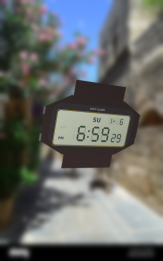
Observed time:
h=6 m=59 s=29
